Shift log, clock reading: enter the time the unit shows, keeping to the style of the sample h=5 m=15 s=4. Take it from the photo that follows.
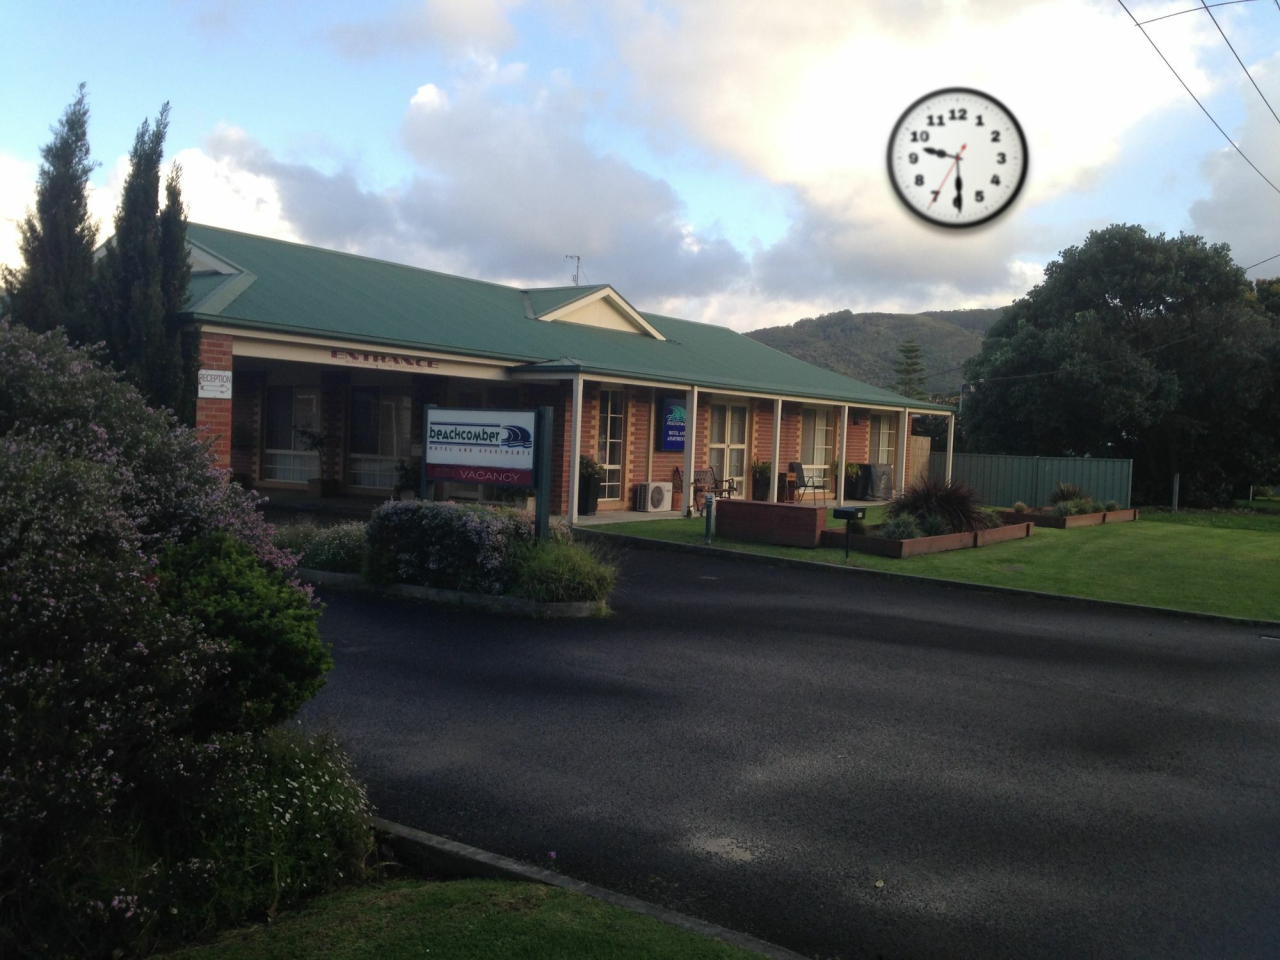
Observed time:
h=9 m=29 s=35
